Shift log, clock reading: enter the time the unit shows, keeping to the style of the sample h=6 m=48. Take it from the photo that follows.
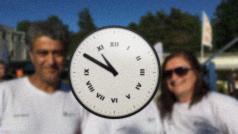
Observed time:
h=10 m=50
